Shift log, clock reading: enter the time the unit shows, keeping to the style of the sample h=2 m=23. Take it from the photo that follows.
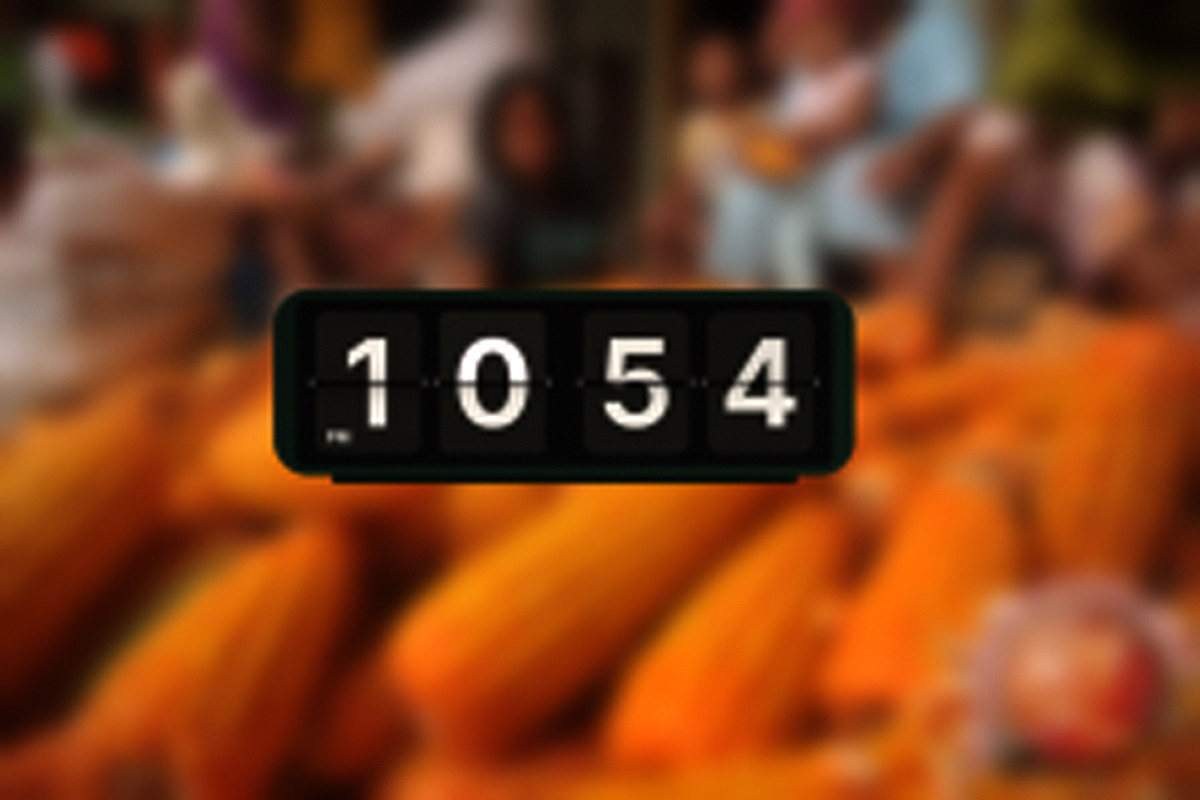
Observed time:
h=10 m=54
